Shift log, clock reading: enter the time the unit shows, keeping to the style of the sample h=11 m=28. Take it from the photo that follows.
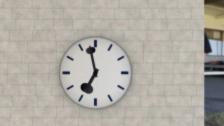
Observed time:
h=6 m=58
